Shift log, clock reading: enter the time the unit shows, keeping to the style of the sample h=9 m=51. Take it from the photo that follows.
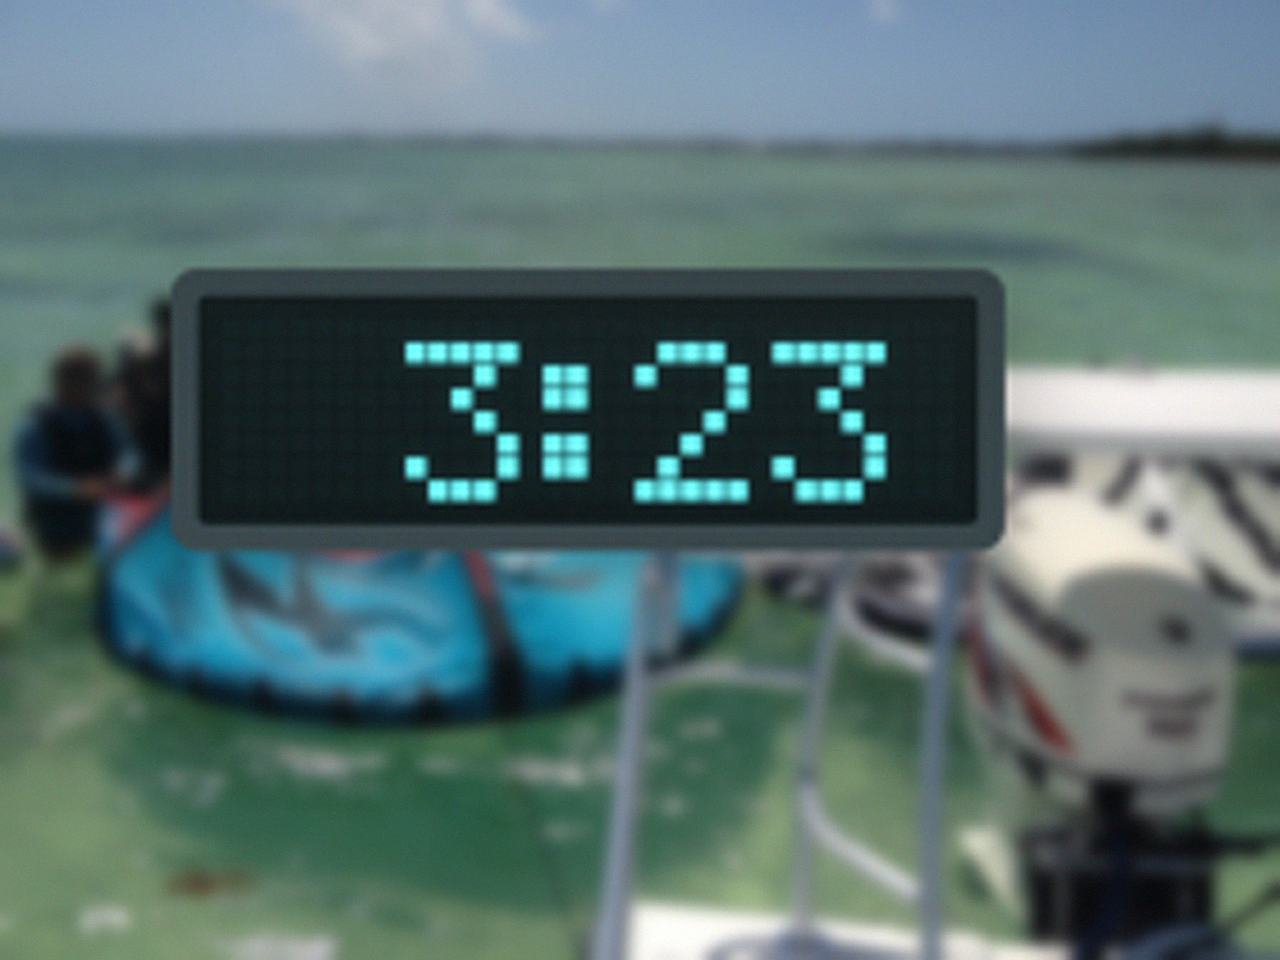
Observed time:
h=3 m=23
